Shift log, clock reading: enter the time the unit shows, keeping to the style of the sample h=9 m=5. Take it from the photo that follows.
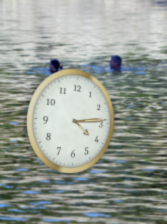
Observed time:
h=4 m=14
